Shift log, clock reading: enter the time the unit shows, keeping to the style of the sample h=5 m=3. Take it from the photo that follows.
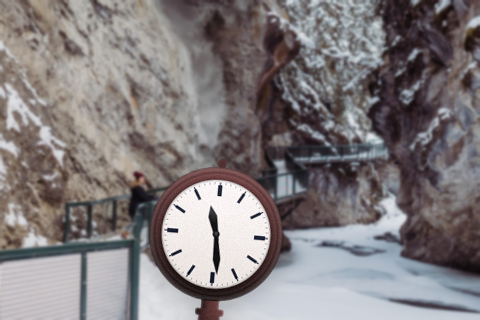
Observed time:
h=11 m=29
